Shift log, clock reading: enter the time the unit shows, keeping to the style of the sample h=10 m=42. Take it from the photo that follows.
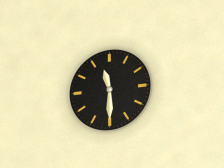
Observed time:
h=11 m=30
